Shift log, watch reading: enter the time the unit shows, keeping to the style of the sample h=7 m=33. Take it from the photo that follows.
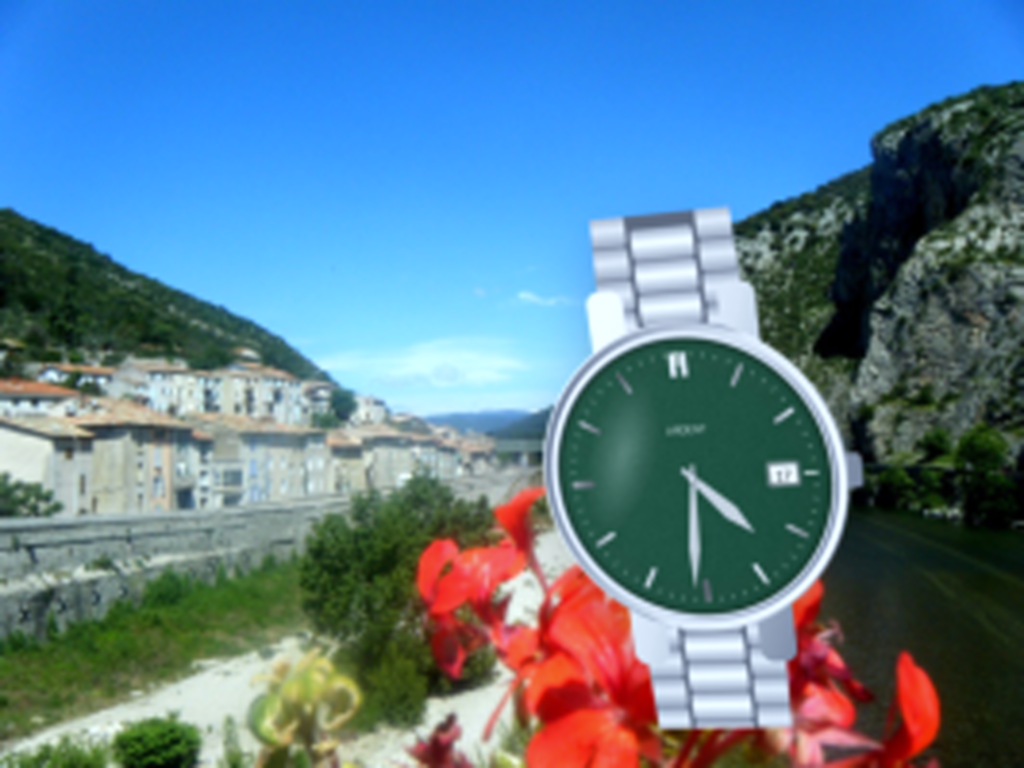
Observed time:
h=4 m=31
